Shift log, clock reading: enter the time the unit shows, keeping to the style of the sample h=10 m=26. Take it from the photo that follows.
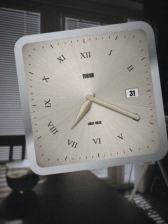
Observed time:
h=7 m=20
